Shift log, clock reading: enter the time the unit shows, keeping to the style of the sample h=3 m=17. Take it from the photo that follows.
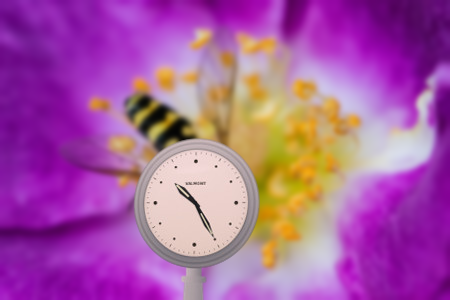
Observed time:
h=10 m=25
